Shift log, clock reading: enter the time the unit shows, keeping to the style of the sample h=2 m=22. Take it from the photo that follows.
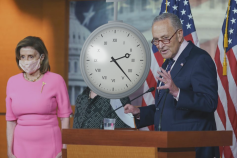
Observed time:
h=2 m=23
